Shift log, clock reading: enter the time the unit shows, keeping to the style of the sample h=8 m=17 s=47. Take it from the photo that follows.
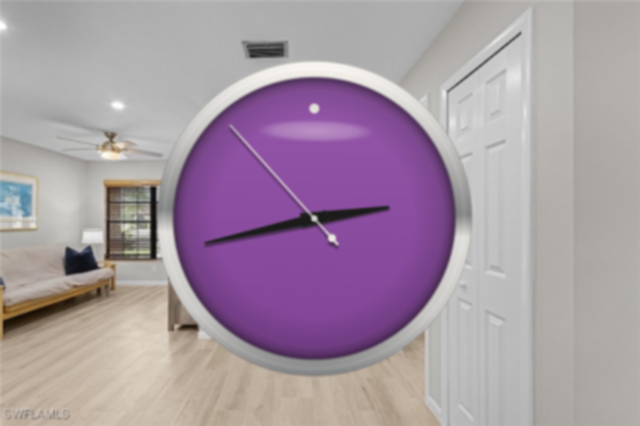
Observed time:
h=2 m=42 s=53
